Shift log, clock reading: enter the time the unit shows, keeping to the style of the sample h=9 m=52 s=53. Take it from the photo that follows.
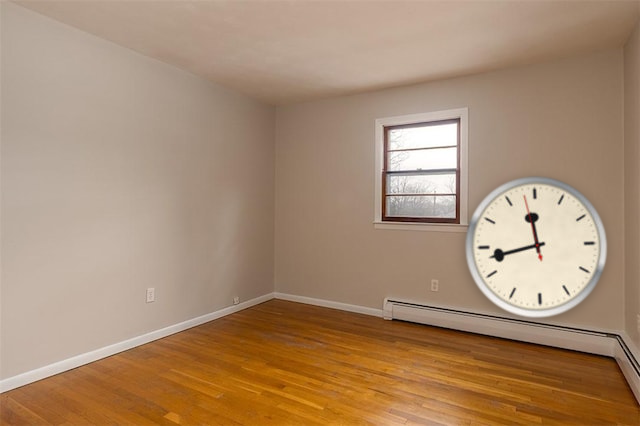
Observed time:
h=11 m=42 s=58
